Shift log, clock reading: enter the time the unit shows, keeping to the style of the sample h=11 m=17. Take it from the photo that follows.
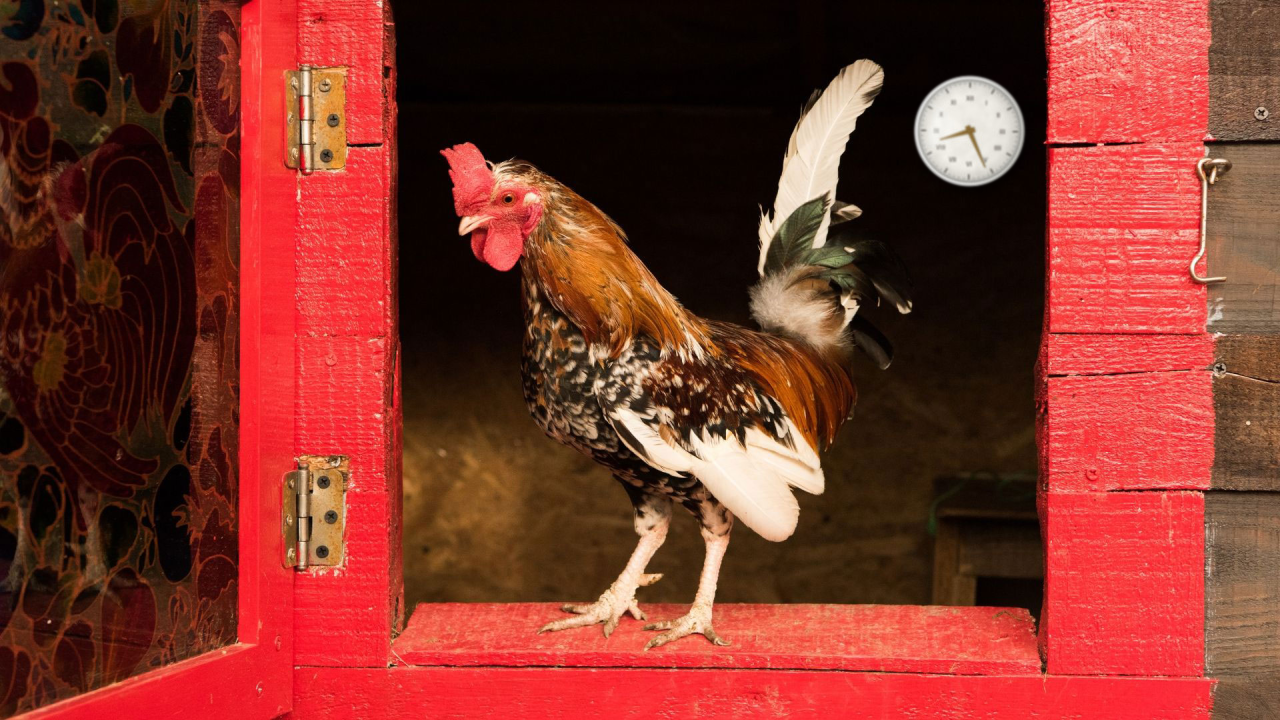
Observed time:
h=8 m=26
